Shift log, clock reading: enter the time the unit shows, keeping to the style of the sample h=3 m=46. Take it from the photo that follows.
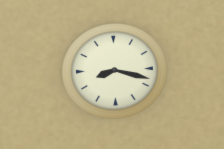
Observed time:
h=8 m=18
